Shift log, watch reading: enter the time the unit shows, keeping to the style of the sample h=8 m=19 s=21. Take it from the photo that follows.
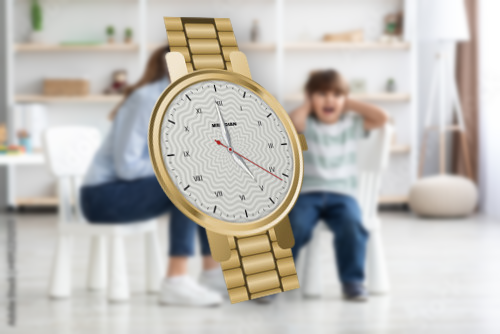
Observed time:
h=4 m=59 s=21
